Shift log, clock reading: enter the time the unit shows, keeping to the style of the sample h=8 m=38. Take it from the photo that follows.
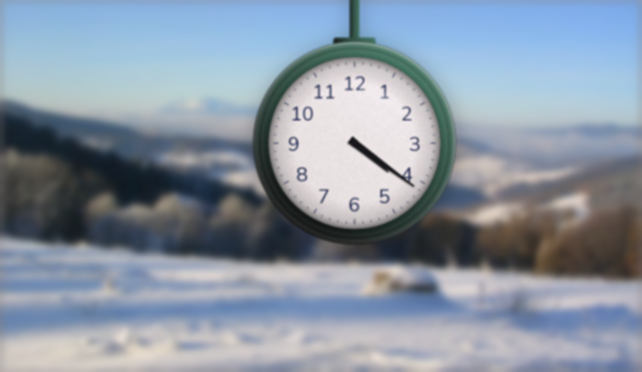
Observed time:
h=4 m=21
